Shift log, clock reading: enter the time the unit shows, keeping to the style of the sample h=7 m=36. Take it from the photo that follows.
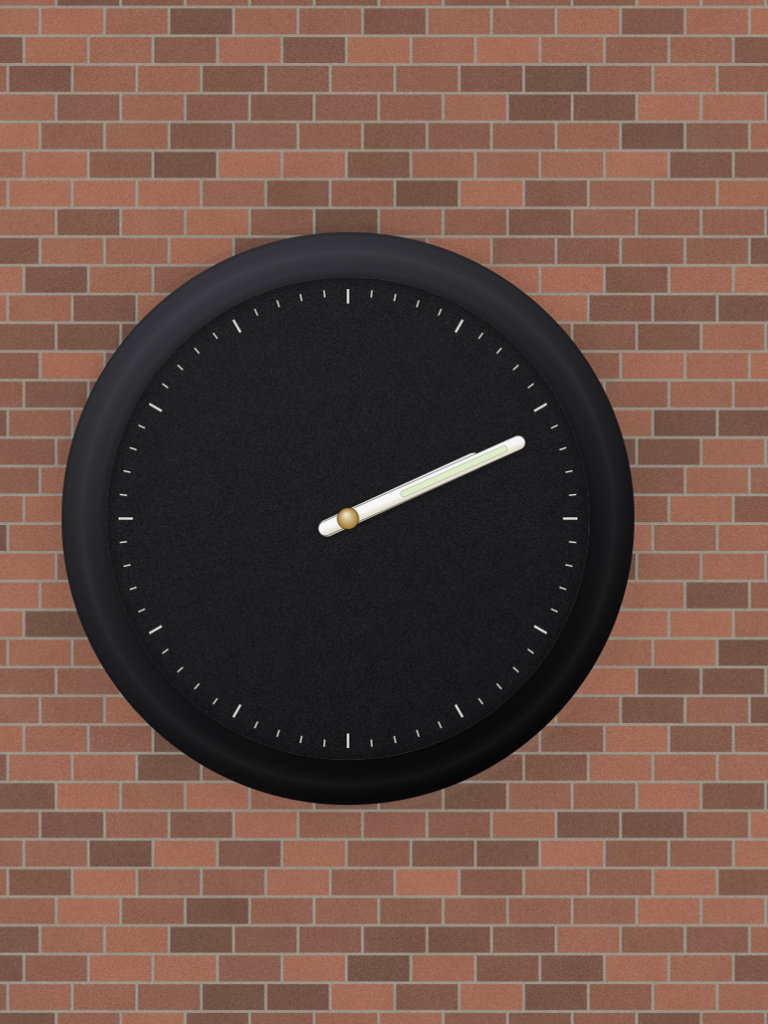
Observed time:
h=2 m=11
